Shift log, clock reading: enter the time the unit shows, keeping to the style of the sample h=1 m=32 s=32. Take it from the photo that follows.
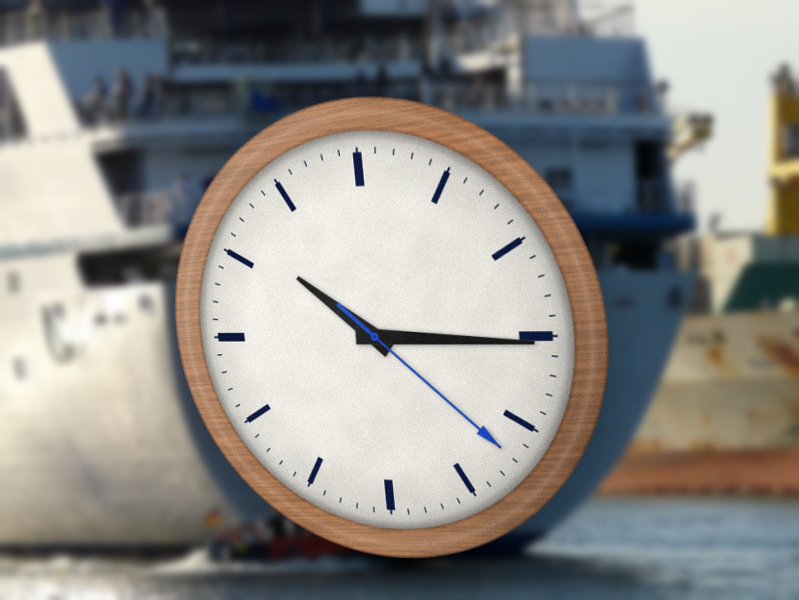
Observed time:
h=10 m=15 s=22
